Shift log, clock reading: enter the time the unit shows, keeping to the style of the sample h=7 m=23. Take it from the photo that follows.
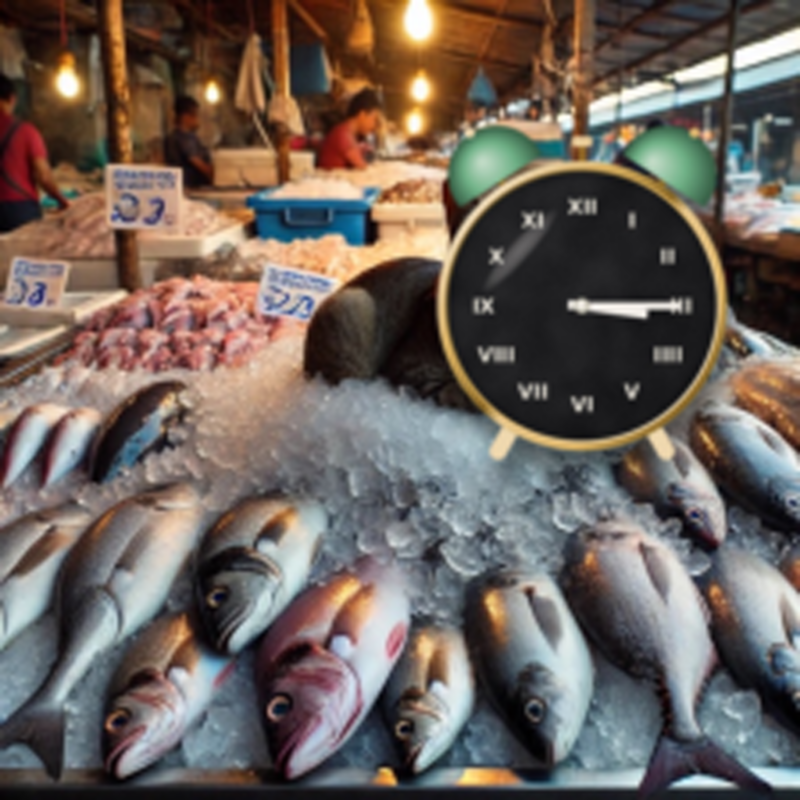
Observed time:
h=3 m=15
